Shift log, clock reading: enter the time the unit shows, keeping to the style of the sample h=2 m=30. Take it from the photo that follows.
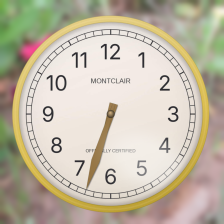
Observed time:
h=6 m=33
